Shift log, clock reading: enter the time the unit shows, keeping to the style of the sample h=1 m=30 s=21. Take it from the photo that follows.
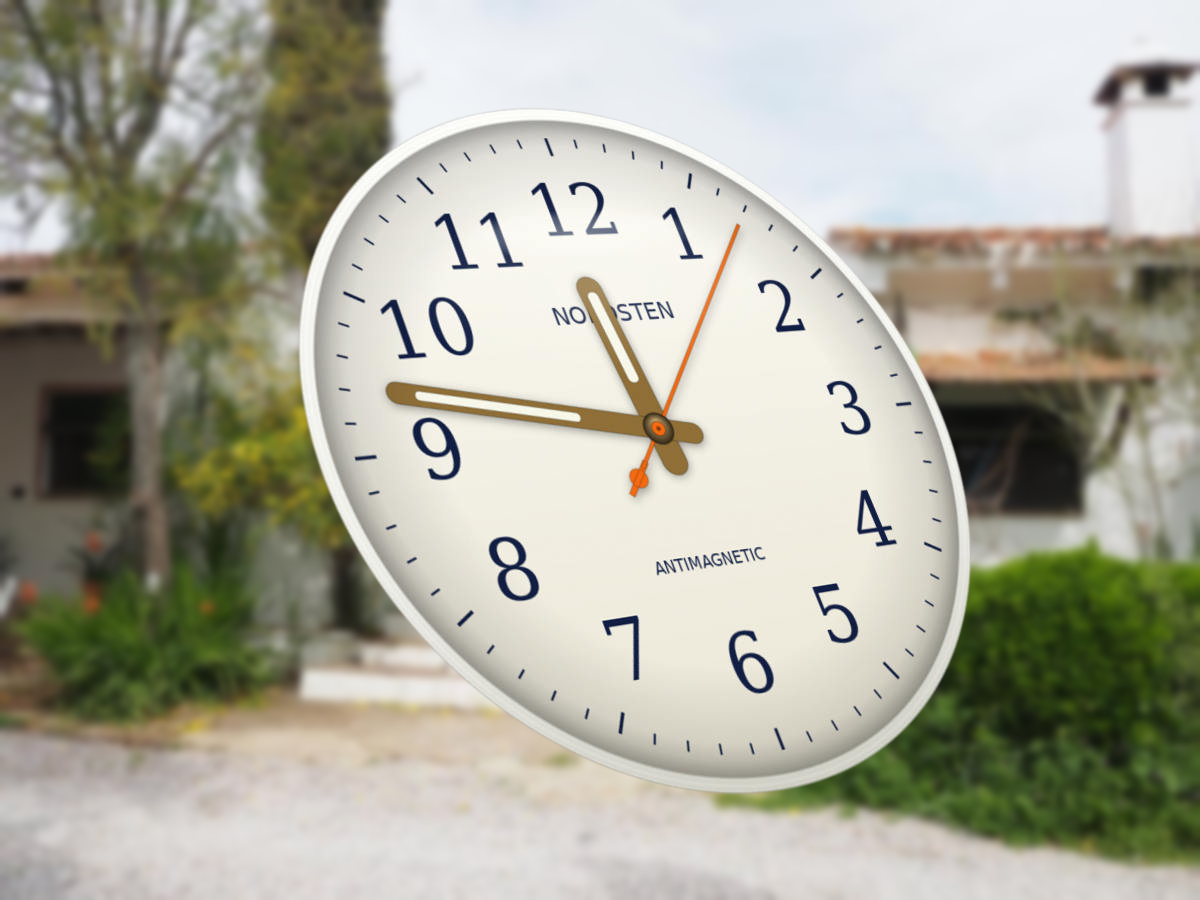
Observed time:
h=11 m=47 s=7
